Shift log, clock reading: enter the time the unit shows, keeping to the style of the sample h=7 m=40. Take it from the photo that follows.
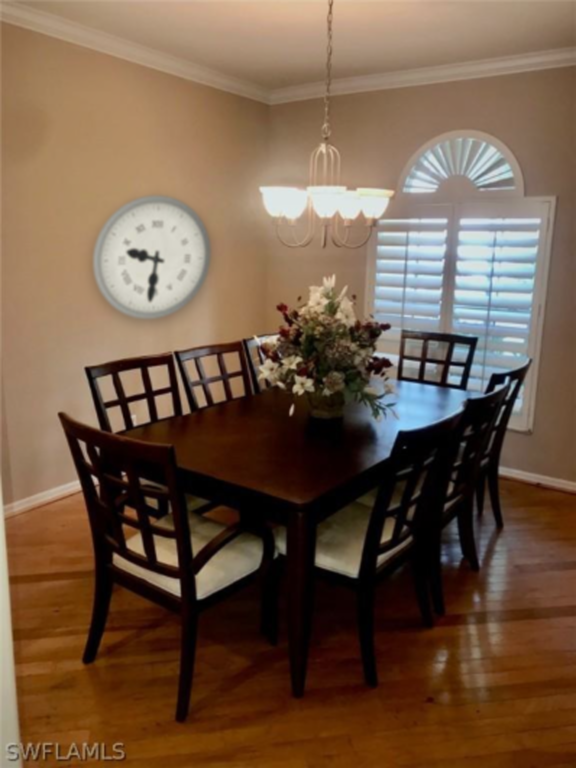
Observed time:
h=9 m=31
